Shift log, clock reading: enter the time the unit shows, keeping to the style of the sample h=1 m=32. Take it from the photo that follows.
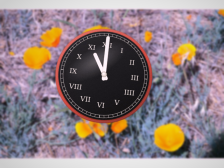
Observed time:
h=11 m=0
